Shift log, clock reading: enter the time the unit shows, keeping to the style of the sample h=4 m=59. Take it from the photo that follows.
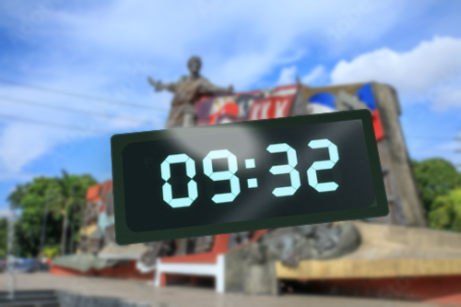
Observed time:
h=9 m=32
